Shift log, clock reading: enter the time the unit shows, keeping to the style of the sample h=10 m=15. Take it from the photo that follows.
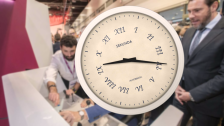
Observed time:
h=9 m=19
